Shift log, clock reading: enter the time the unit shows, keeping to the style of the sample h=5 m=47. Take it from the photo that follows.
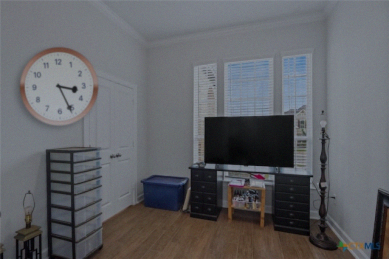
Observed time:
h=3 m=26
